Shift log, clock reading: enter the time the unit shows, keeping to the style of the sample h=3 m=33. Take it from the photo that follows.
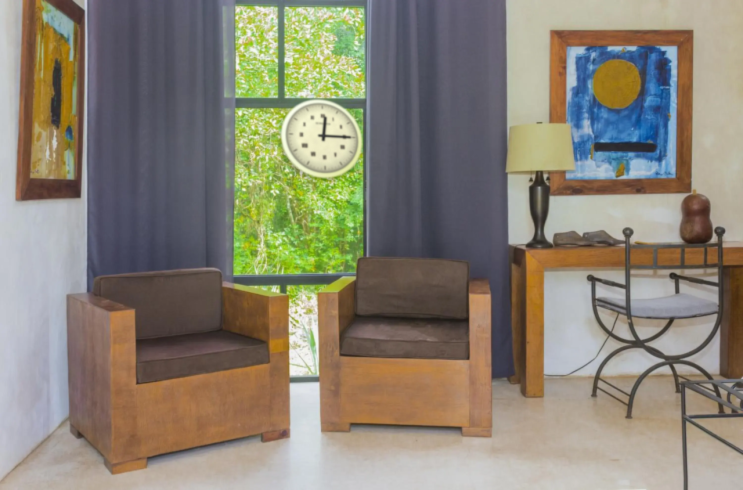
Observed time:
h=12 m=15
